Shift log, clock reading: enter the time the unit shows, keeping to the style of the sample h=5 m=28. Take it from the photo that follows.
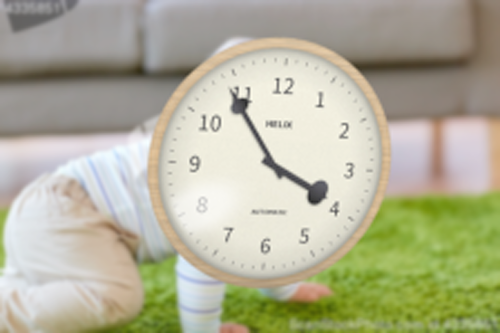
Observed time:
h=3 m=54
